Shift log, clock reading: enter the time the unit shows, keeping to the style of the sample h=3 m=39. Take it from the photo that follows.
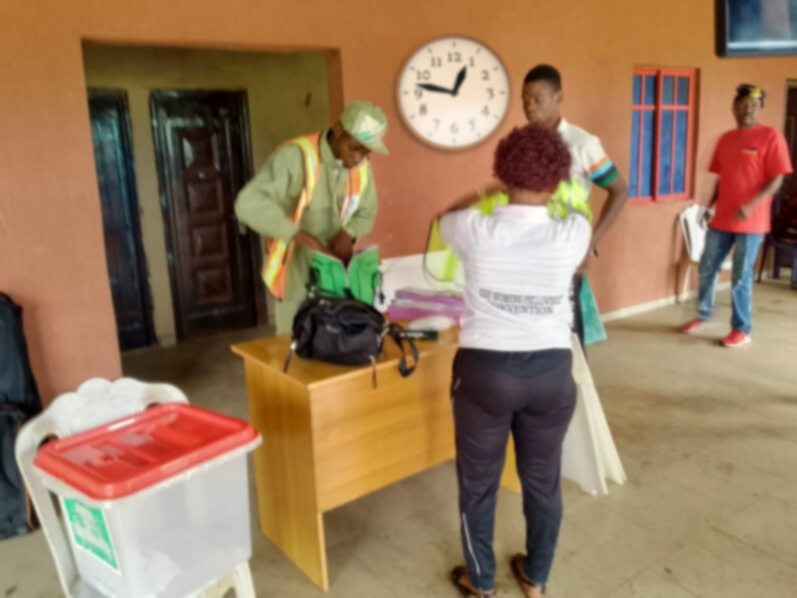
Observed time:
h=12 m=47
